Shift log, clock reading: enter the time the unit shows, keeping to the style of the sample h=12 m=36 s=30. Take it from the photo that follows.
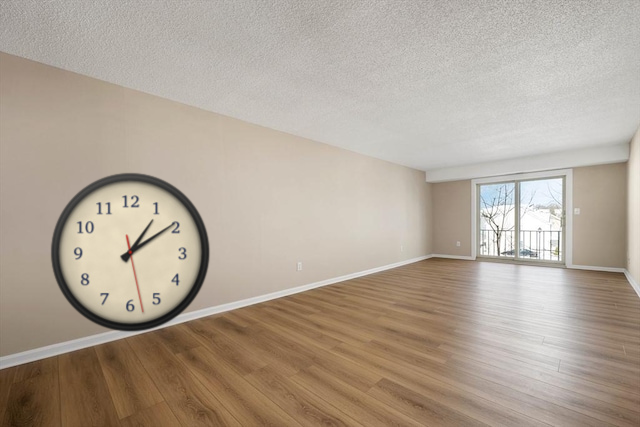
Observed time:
h=1 m=9 s=28
